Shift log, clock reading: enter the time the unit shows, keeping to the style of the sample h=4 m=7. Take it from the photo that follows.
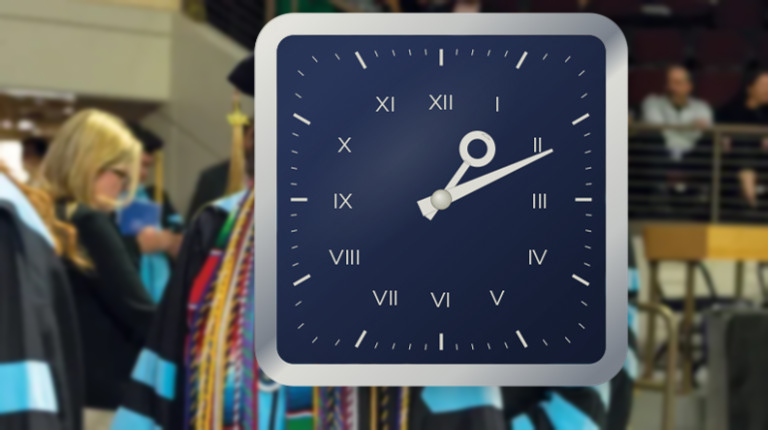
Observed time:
h=1 m=11
